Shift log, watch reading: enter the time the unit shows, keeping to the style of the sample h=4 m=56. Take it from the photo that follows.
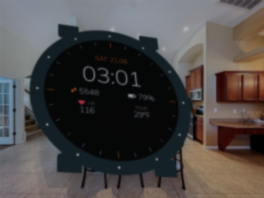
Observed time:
h=3 m=1
